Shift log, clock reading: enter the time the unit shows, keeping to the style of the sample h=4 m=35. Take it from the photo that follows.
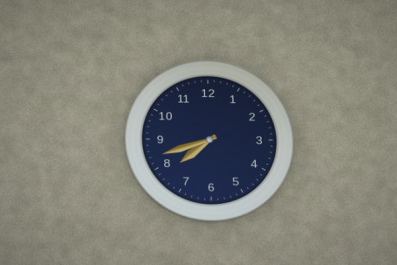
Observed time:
h=7 m=42
